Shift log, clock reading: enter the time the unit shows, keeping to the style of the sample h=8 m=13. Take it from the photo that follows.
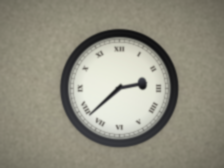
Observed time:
h=2 m=38
